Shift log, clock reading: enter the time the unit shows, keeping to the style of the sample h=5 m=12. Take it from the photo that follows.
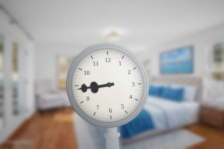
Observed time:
h=8 m=44
